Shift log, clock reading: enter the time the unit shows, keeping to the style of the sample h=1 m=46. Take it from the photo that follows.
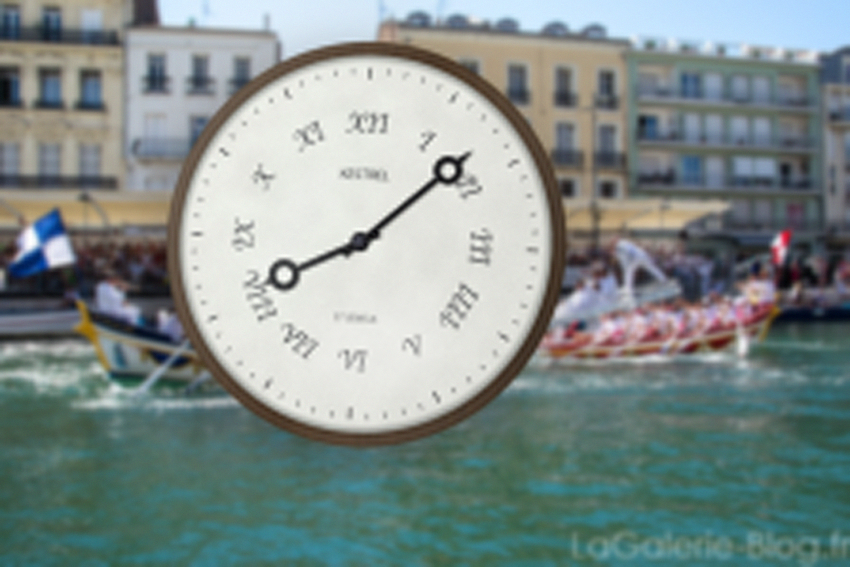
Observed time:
h=8 m=8
